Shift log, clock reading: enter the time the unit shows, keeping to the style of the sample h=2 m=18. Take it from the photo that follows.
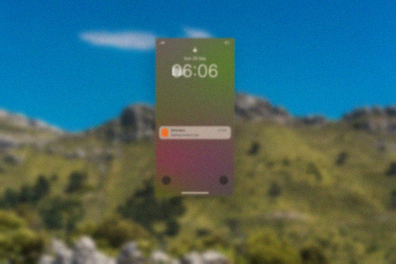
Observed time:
h=6 m=6
